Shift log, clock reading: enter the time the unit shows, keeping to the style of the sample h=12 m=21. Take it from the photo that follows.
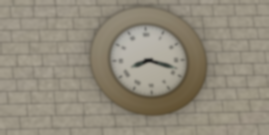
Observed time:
h=8 m=18
